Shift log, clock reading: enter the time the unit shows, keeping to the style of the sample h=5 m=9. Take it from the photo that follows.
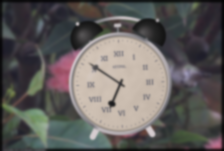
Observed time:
h=6 m=51
